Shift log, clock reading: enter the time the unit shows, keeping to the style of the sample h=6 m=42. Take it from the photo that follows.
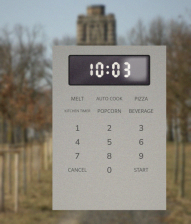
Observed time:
h=10 m=3
